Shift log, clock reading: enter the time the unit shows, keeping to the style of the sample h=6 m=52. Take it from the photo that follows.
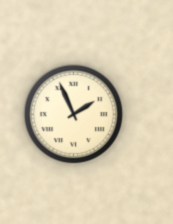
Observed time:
h=1 m=56
